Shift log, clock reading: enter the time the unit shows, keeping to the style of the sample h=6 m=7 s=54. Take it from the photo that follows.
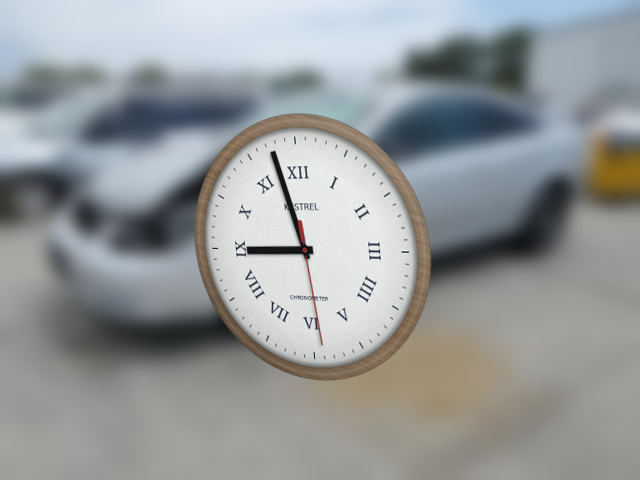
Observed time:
h=8 m=57 s=29
